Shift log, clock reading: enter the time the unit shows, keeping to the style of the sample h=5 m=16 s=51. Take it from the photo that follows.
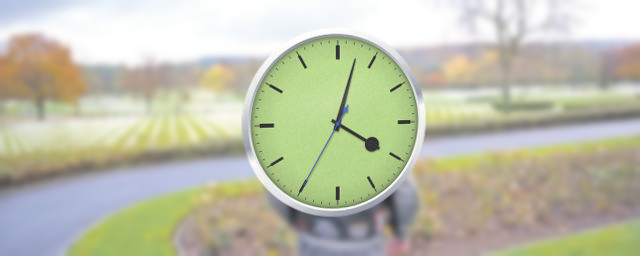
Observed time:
h=4 m=2 s=35
